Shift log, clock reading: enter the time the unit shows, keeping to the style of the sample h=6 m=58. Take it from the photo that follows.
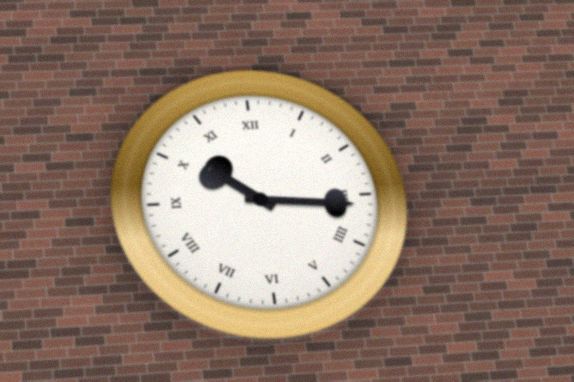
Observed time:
h=10 m=16
